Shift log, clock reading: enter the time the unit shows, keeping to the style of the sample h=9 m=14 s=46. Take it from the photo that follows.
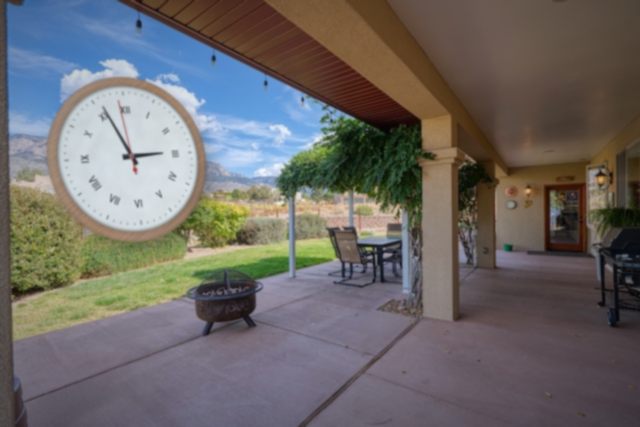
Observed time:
h=2 m=55 s=59
